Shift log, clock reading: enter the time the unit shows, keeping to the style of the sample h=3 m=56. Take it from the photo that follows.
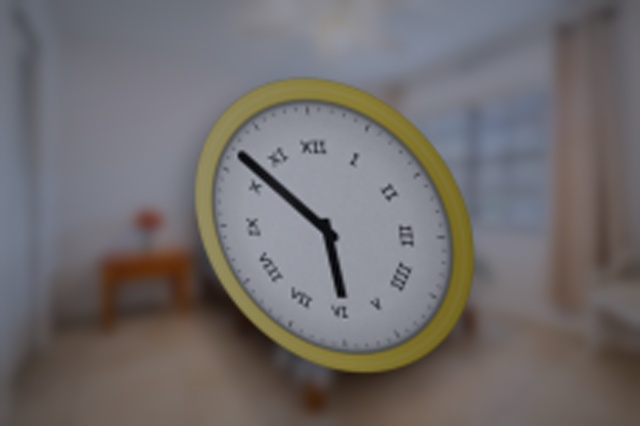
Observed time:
h=5 m=52
